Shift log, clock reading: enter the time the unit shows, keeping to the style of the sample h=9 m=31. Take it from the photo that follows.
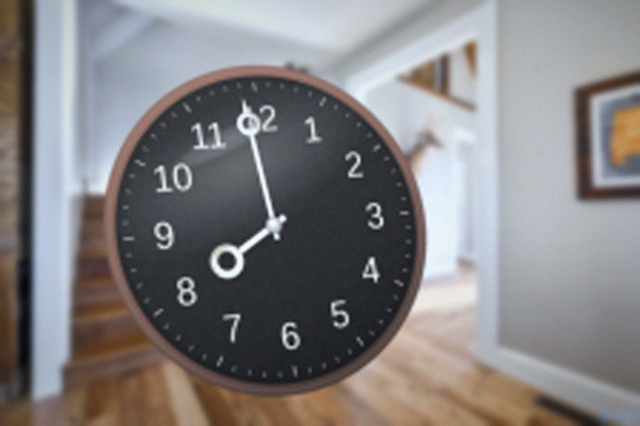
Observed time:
h=7 m=59
